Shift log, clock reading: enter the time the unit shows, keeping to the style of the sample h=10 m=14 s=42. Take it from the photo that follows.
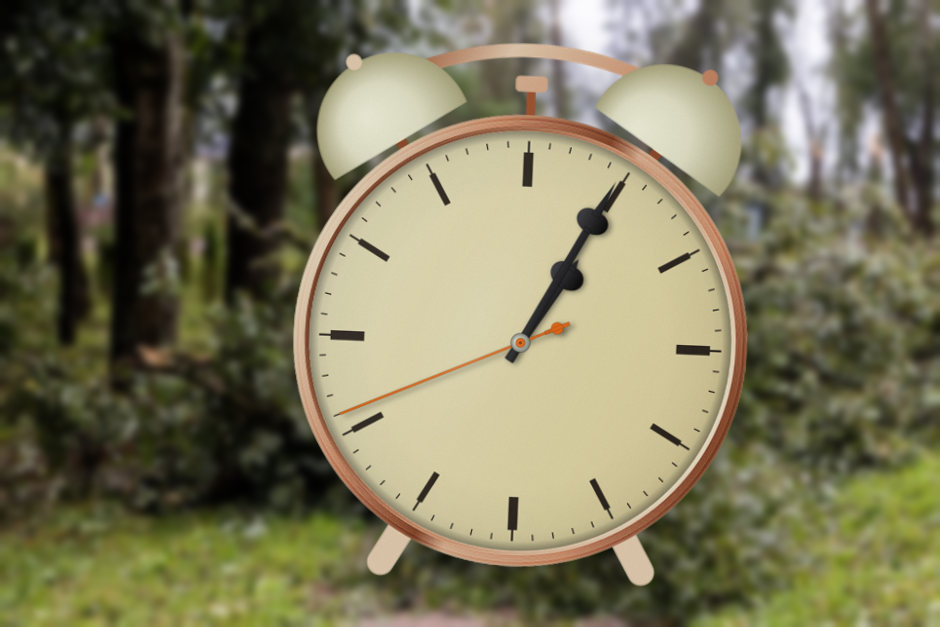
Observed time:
h=1 m=4 s=41
